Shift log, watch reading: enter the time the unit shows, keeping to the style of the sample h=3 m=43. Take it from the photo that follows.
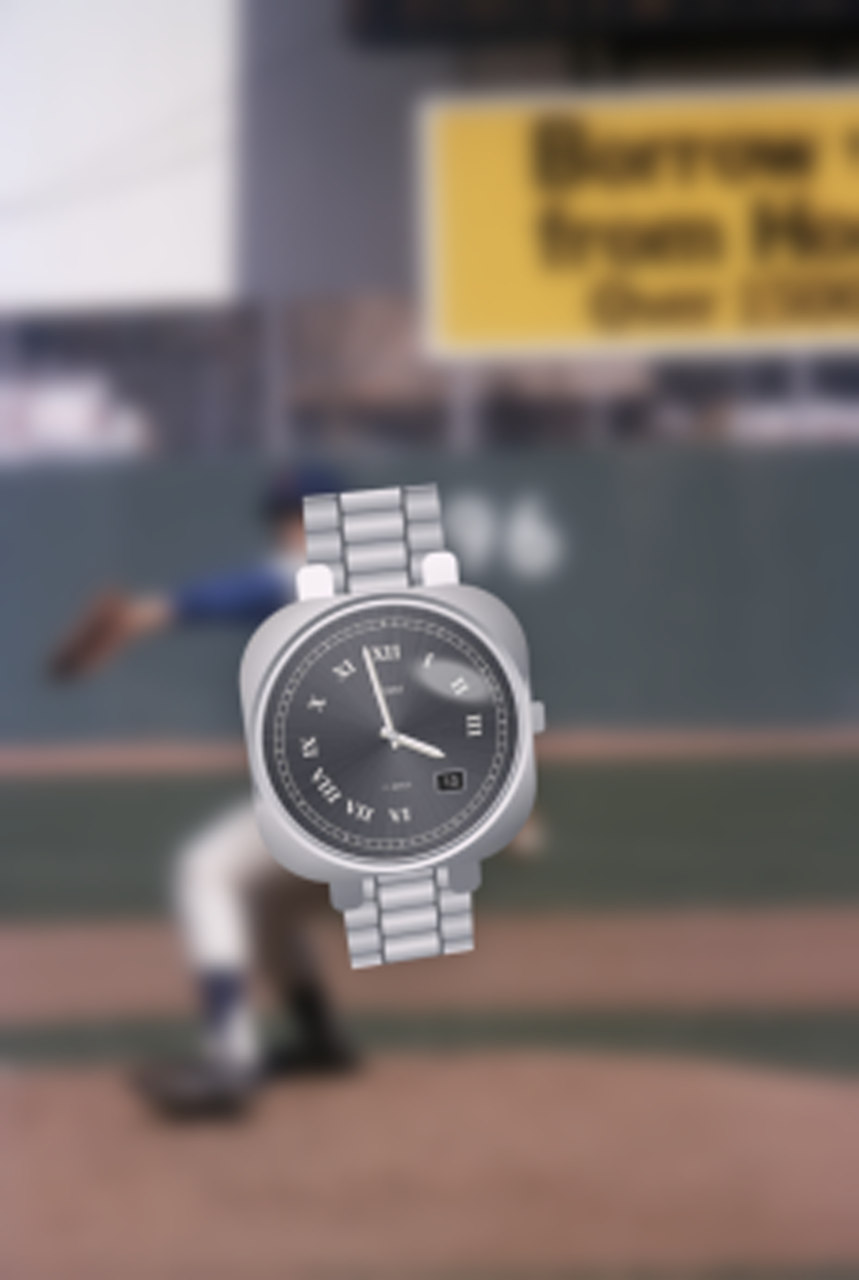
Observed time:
h=3 m=58
